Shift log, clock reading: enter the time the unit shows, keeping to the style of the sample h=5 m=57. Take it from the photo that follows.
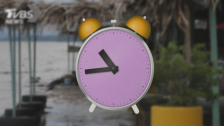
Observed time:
h=10 m=44
